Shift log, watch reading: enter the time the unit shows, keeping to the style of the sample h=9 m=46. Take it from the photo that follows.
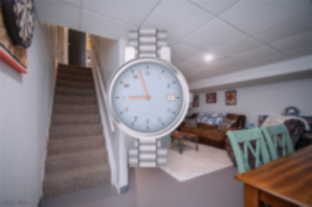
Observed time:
h=8 m=57
